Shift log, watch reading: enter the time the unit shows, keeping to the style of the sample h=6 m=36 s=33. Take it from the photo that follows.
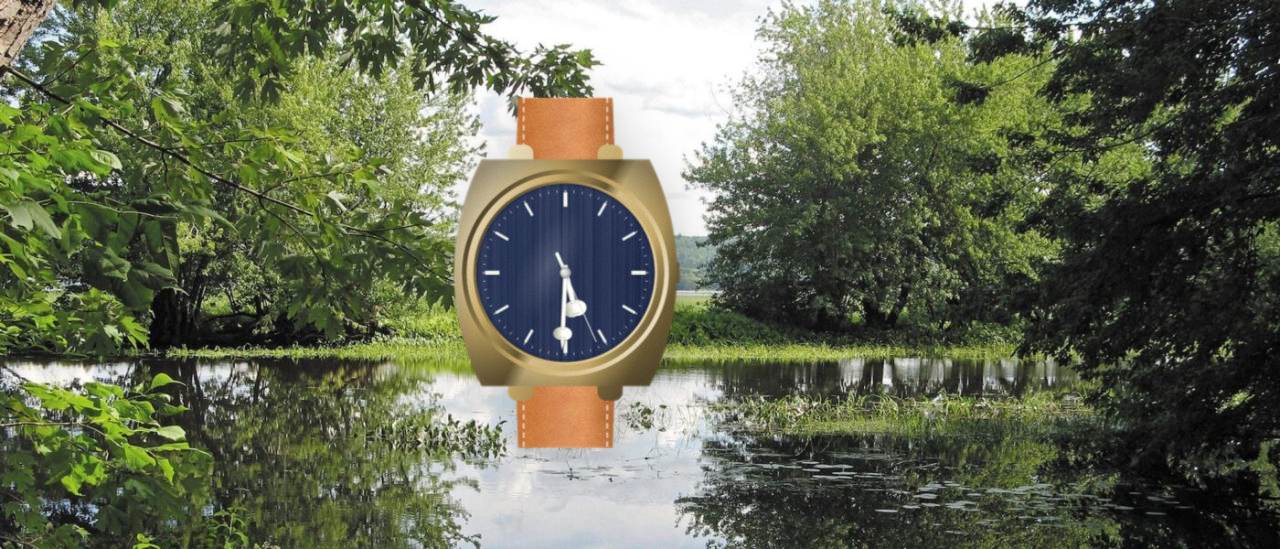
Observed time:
h=5 m=30 s=26
